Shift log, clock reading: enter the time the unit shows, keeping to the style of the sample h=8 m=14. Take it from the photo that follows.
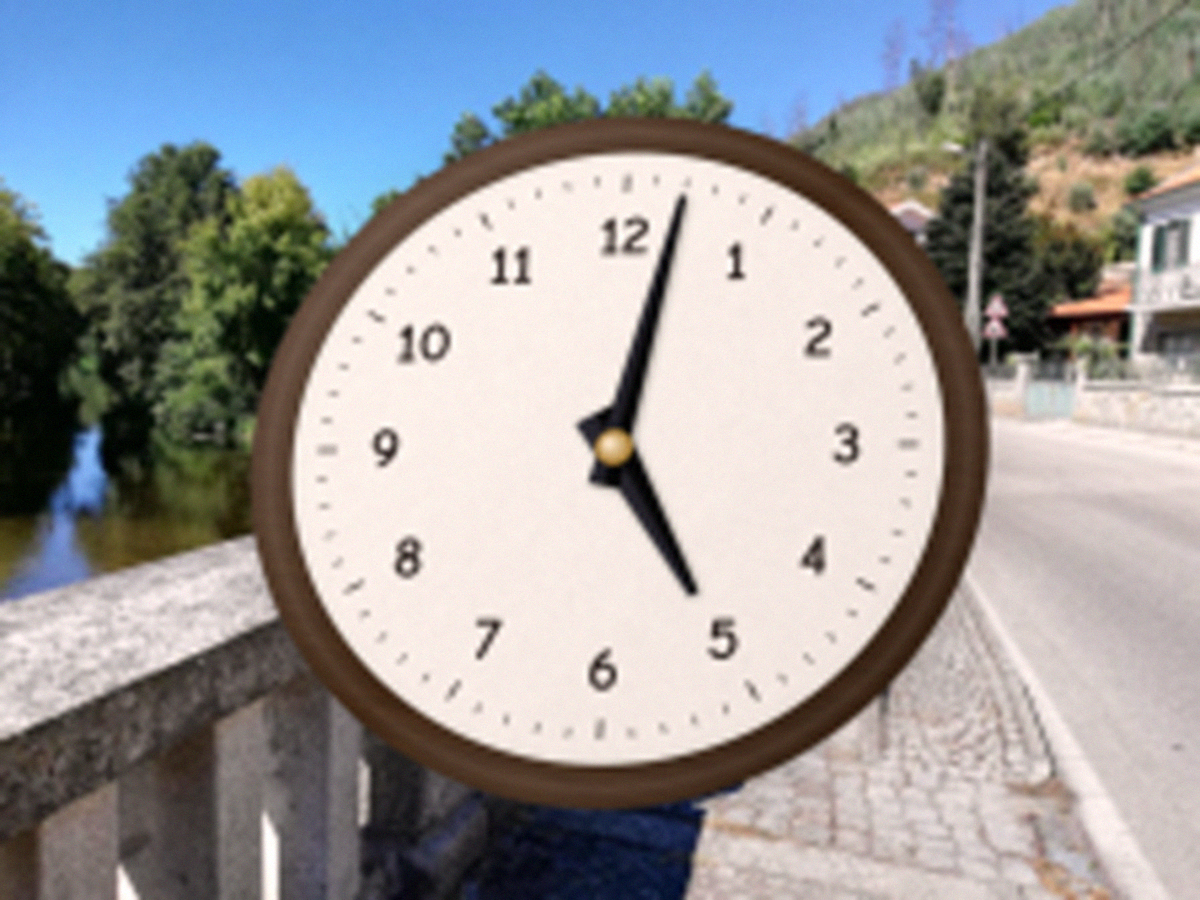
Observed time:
h=5 m=2
